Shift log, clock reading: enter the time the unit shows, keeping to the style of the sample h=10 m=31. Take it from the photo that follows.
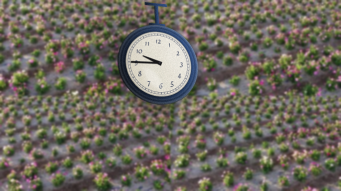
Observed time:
h=9 m=45
